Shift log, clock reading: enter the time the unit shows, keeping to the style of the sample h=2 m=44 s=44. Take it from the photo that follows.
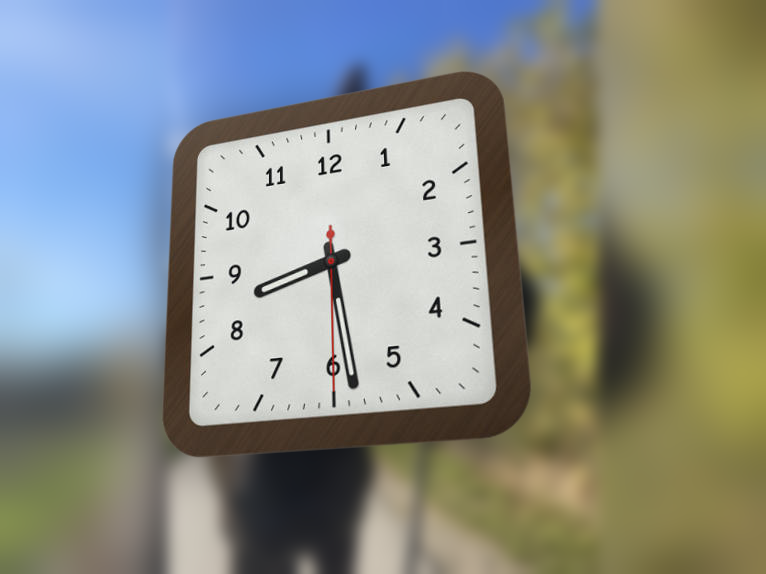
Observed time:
h=8 m=28 s=30
